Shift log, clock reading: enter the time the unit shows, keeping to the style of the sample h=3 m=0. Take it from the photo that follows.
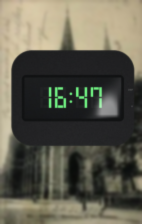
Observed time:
h=16 m=47
